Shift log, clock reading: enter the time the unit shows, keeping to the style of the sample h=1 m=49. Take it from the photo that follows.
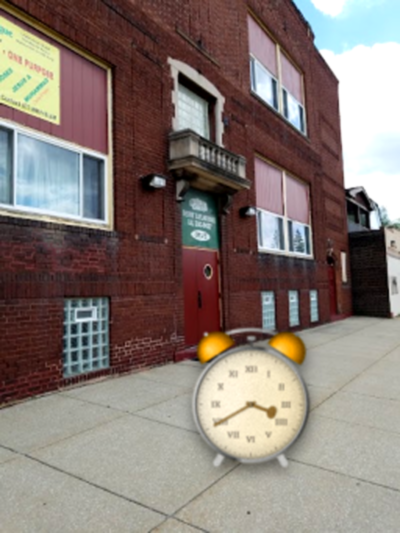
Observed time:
h=3 m=40
